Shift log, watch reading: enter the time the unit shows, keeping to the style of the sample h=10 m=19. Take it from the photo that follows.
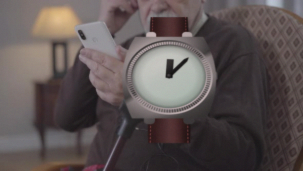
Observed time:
h=12 m=7
